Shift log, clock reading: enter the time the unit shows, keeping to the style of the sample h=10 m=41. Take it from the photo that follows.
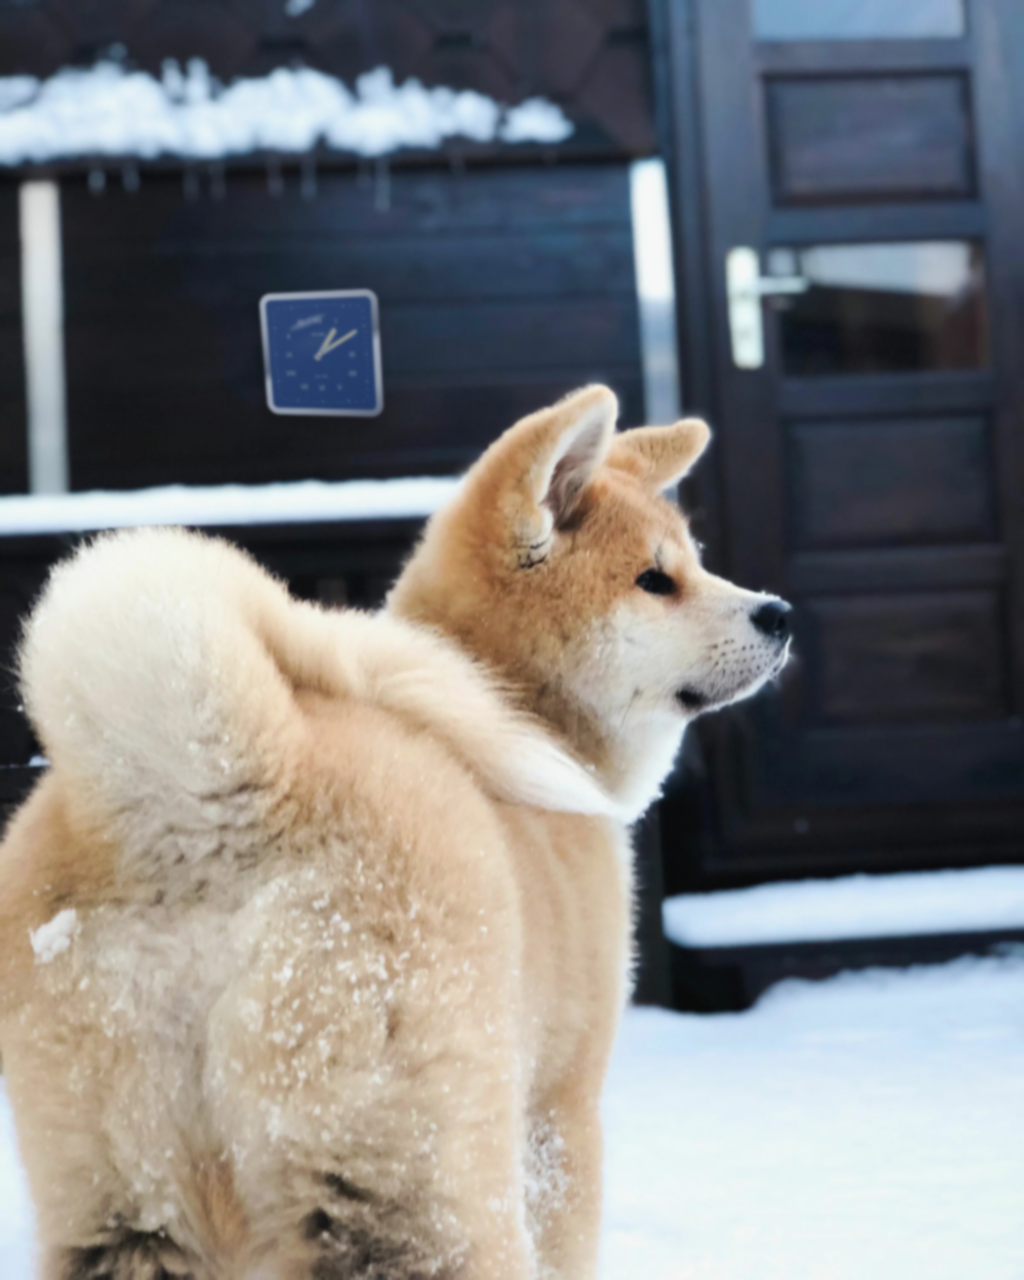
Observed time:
h=1 m=10
